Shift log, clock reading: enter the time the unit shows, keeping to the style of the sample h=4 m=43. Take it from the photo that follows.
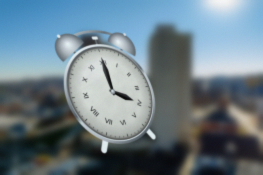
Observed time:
h=4 m=0
